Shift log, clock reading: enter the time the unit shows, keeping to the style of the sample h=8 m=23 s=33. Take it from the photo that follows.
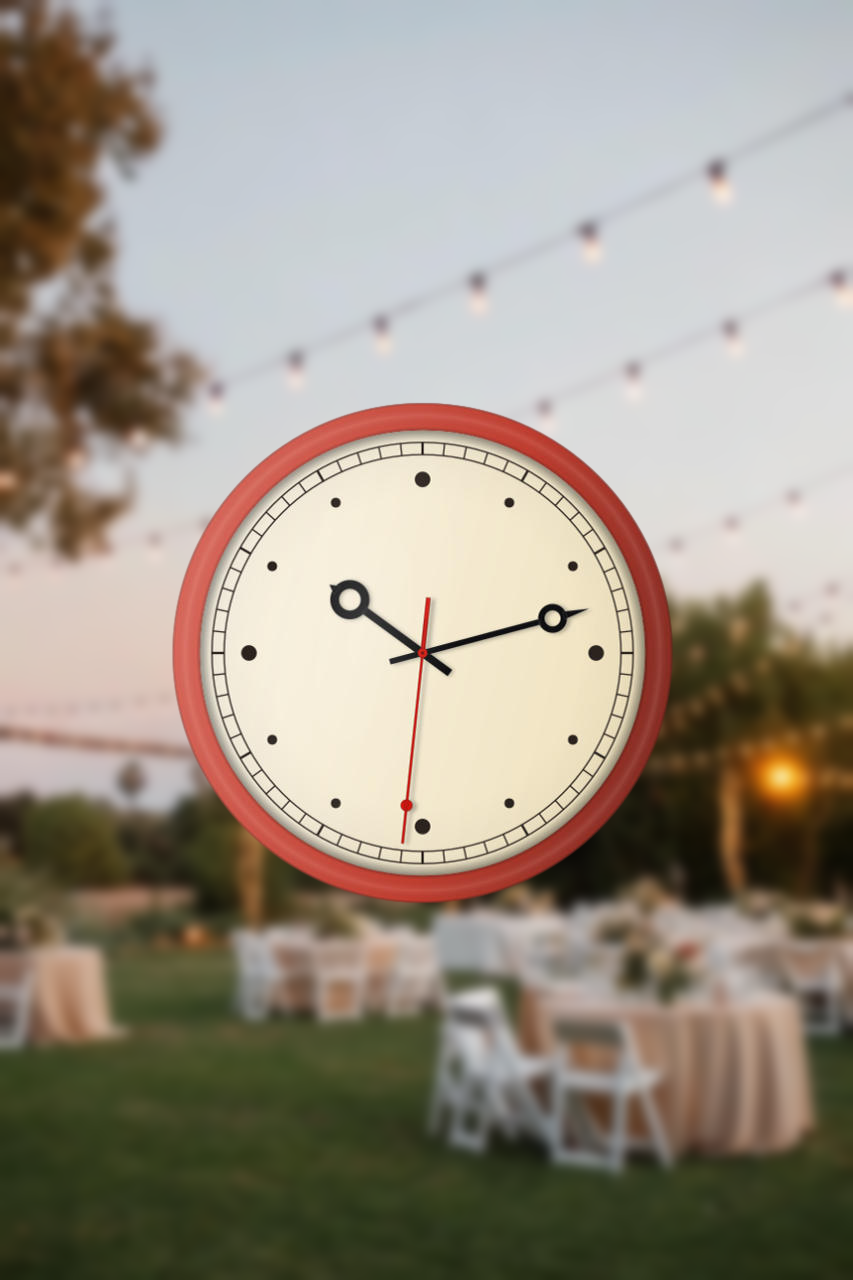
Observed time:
h=10 m=12 s=31
